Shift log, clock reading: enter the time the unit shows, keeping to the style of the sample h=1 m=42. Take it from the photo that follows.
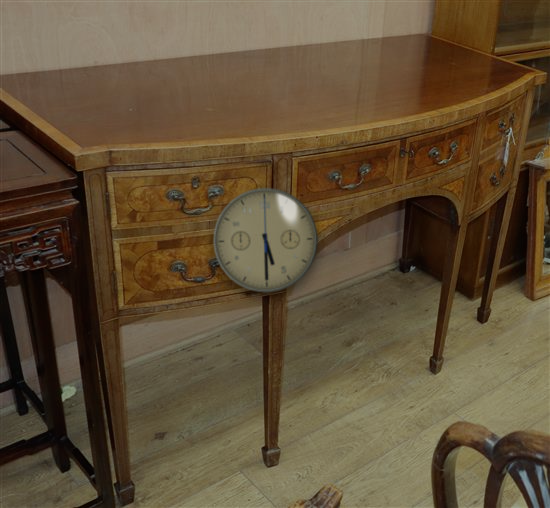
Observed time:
h=5 m=30
